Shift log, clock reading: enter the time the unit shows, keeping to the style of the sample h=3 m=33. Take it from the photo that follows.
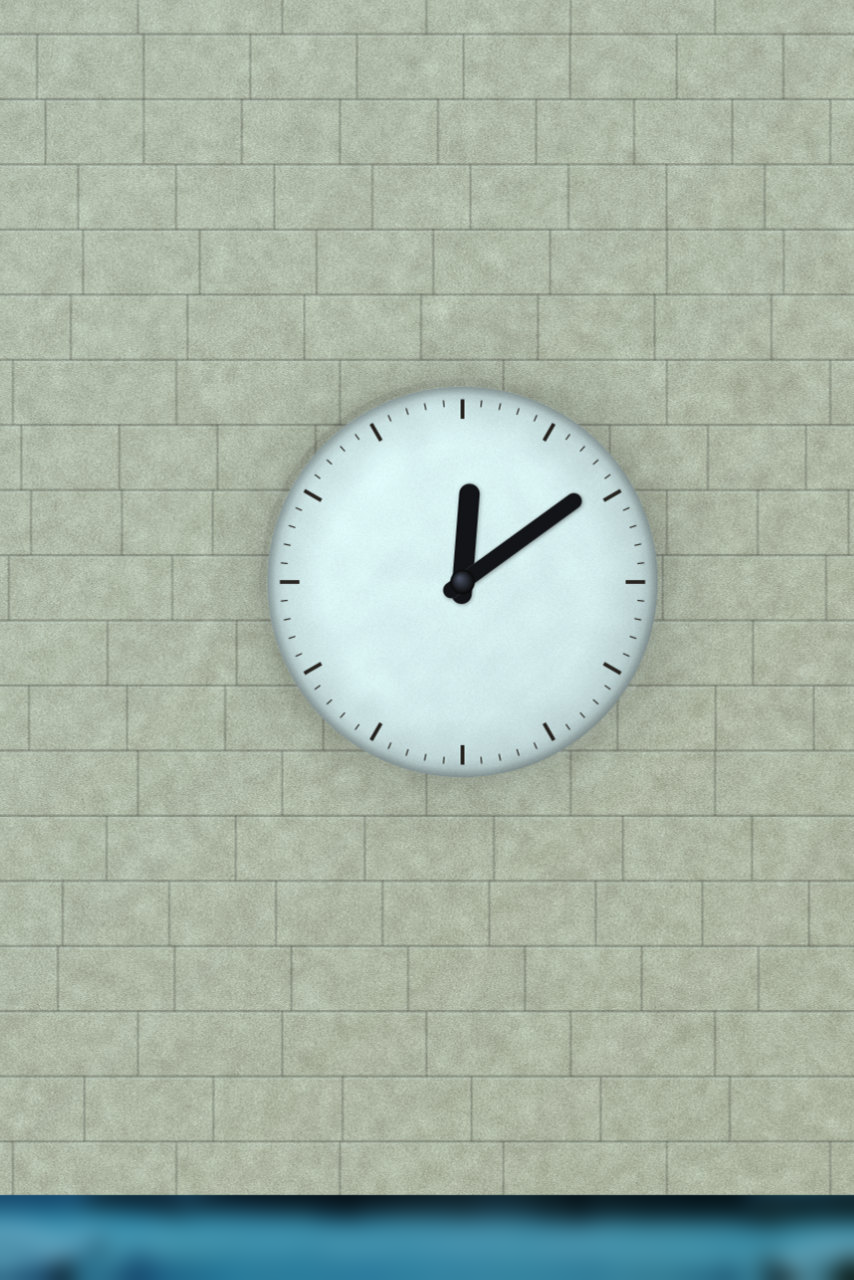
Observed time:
h=12 m=9
